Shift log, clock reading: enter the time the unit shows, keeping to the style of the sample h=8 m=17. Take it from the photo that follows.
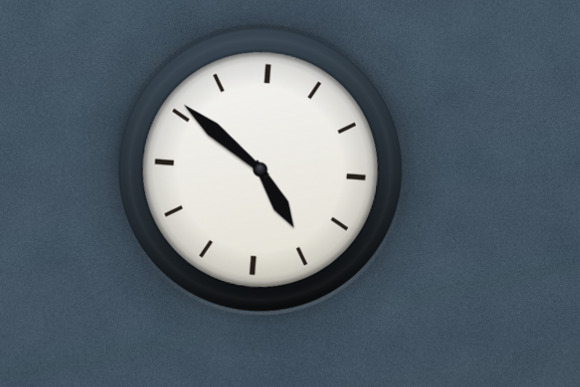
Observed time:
h=4 m=51
